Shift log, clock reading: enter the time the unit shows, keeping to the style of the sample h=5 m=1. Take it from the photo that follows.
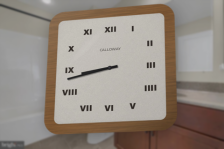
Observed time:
h=8 m=43
